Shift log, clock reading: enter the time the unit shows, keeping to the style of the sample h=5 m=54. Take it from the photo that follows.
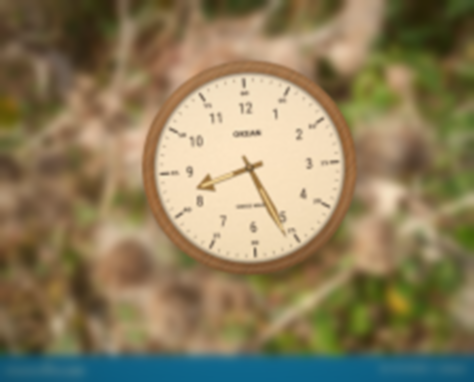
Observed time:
h=8 m=26
